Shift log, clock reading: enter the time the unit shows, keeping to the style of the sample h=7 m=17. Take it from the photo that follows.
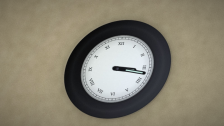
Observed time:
h=3 m=17
